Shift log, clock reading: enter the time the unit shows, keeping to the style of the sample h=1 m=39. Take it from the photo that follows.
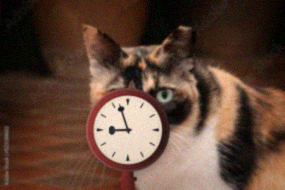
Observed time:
h=8 m=57
